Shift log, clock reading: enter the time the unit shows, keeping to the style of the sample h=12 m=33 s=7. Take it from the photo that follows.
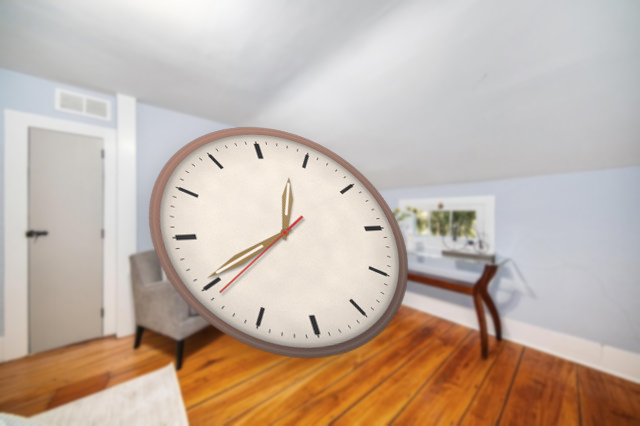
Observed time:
h=12 m=40 s=39
